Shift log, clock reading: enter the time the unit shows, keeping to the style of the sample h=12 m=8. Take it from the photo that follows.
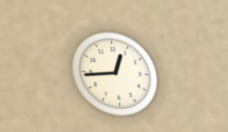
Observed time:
h=12 m=44
